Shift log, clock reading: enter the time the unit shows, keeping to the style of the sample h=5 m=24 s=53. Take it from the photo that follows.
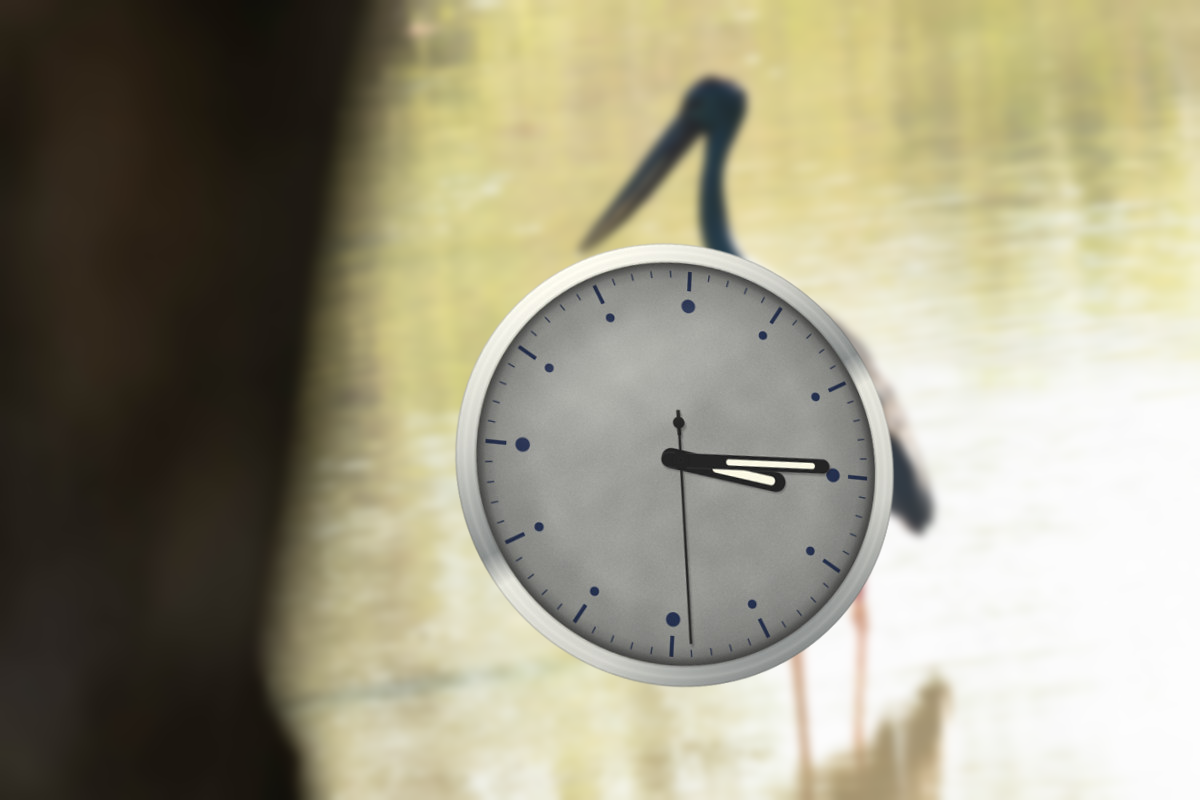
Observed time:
h=3 m=14 s=29
